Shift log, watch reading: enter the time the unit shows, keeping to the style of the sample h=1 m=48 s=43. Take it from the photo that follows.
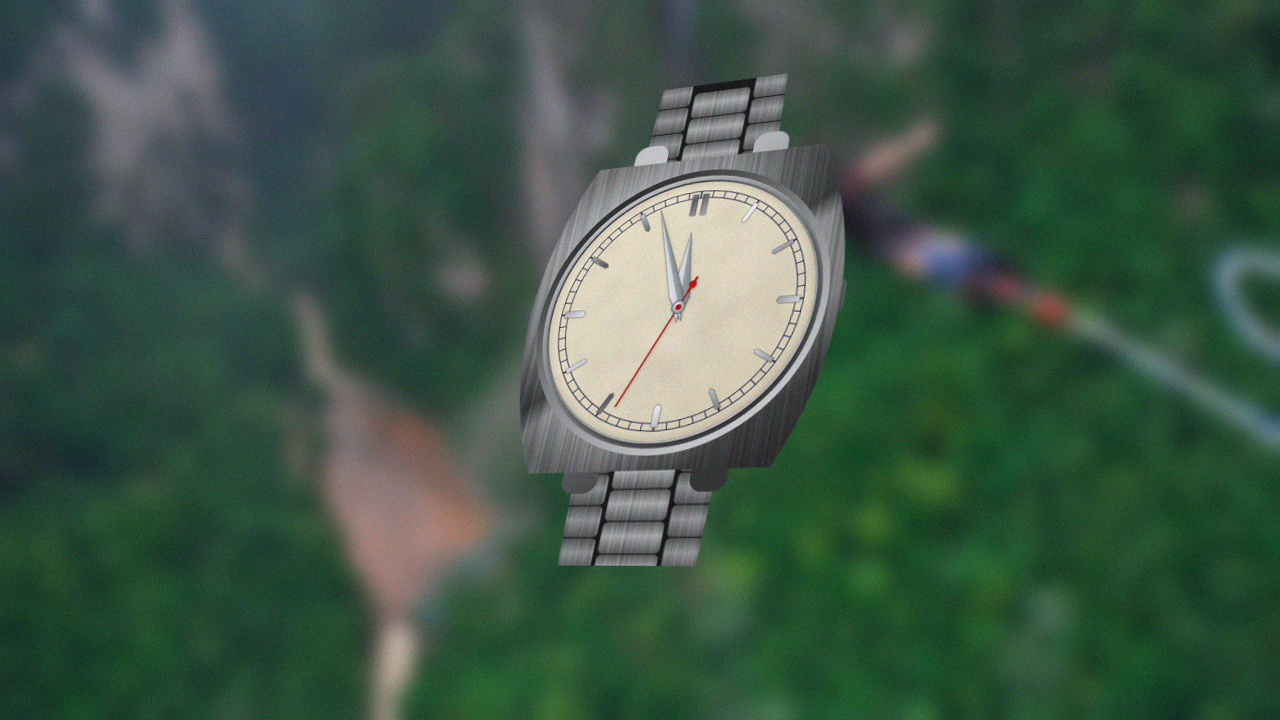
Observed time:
h=11 m=56 s=34
